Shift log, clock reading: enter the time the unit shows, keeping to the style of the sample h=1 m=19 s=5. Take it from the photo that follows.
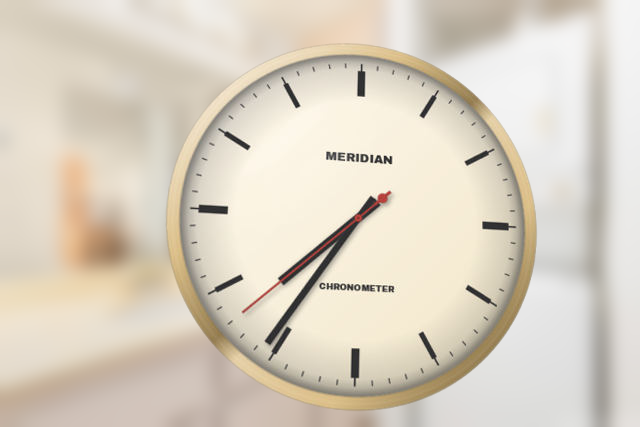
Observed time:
h=7 m=35 s=38
